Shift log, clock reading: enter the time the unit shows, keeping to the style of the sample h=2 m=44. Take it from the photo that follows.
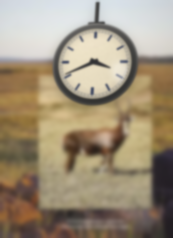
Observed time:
h=3 m=41
